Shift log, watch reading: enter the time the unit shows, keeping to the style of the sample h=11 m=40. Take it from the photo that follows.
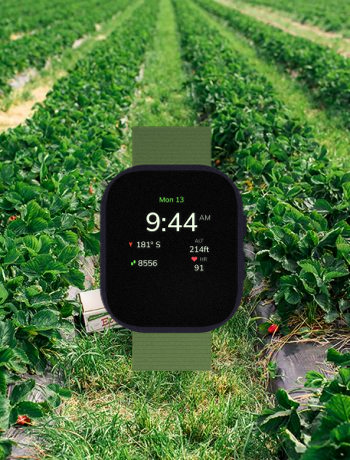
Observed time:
h=9 m=44
